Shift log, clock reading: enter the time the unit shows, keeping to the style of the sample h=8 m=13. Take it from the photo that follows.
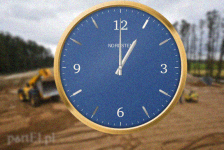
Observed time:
h=1 m=0
